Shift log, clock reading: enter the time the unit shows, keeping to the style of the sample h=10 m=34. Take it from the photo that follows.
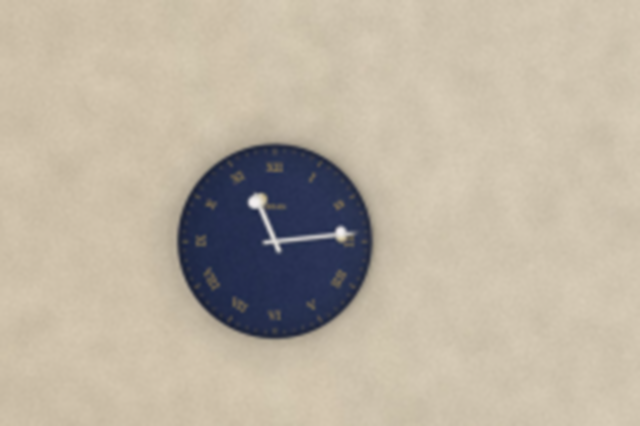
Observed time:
h=11 m=14
